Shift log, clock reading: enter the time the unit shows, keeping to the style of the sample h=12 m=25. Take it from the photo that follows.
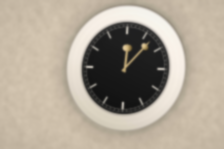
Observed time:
h=12 m=7
